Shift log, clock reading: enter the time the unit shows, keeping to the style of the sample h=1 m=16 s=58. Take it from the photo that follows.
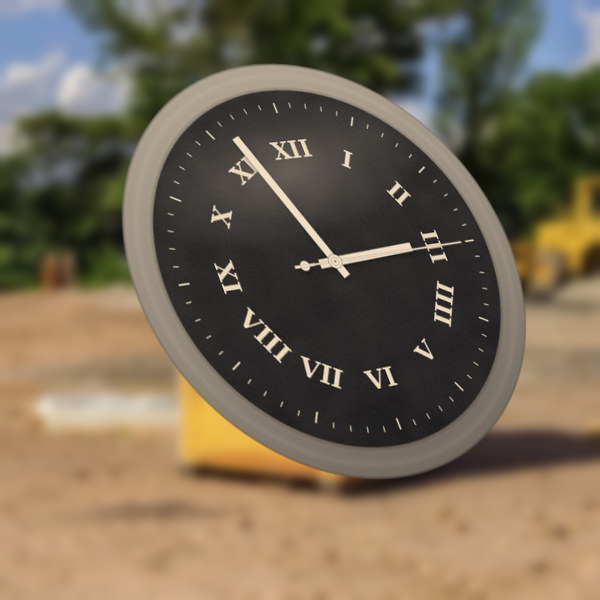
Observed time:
h=2 m=56 s=15
